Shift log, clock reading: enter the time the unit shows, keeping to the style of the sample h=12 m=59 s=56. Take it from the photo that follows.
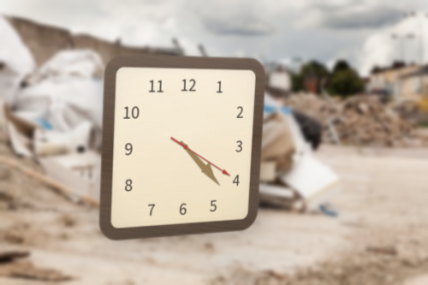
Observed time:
h=4 m=22 s=20
